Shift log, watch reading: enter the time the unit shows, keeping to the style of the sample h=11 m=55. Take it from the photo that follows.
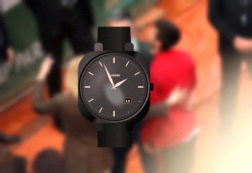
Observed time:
h=1 m=56
